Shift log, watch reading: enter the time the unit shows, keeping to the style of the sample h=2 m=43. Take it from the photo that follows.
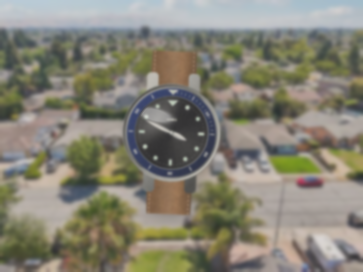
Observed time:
h=3 m=49
